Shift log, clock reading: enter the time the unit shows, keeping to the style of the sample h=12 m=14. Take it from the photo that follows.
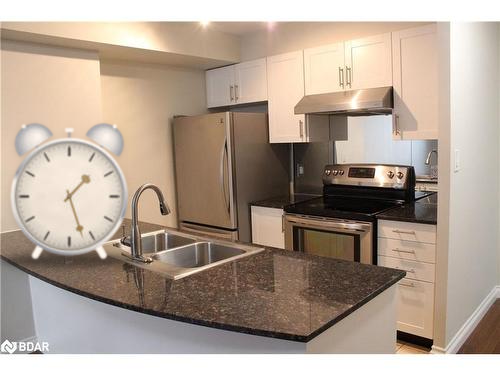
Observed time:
h=1 m=27
